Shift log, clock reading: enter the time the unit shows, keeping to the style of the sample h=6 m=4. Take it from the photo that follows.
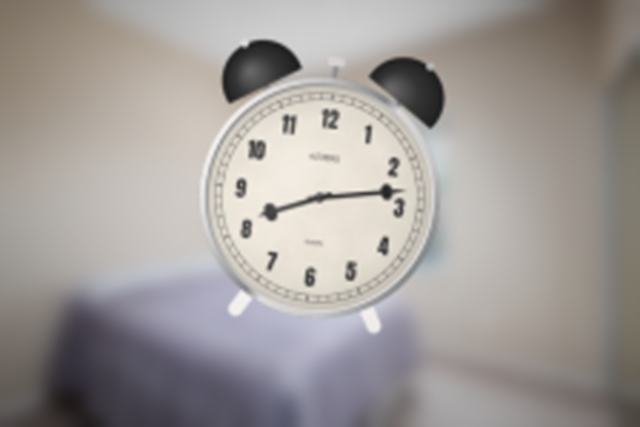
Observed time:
h=8 m=13
